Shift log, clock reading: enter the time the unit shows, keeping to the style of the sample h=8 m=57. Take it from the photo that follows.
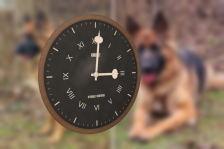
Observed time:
h=3 m=1
